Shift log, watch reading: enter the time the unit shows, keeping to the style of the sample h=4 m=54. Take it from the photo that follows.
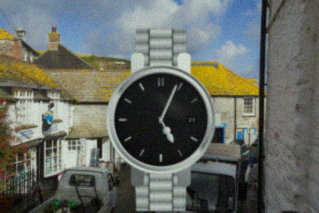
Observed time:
h=5 m=4
